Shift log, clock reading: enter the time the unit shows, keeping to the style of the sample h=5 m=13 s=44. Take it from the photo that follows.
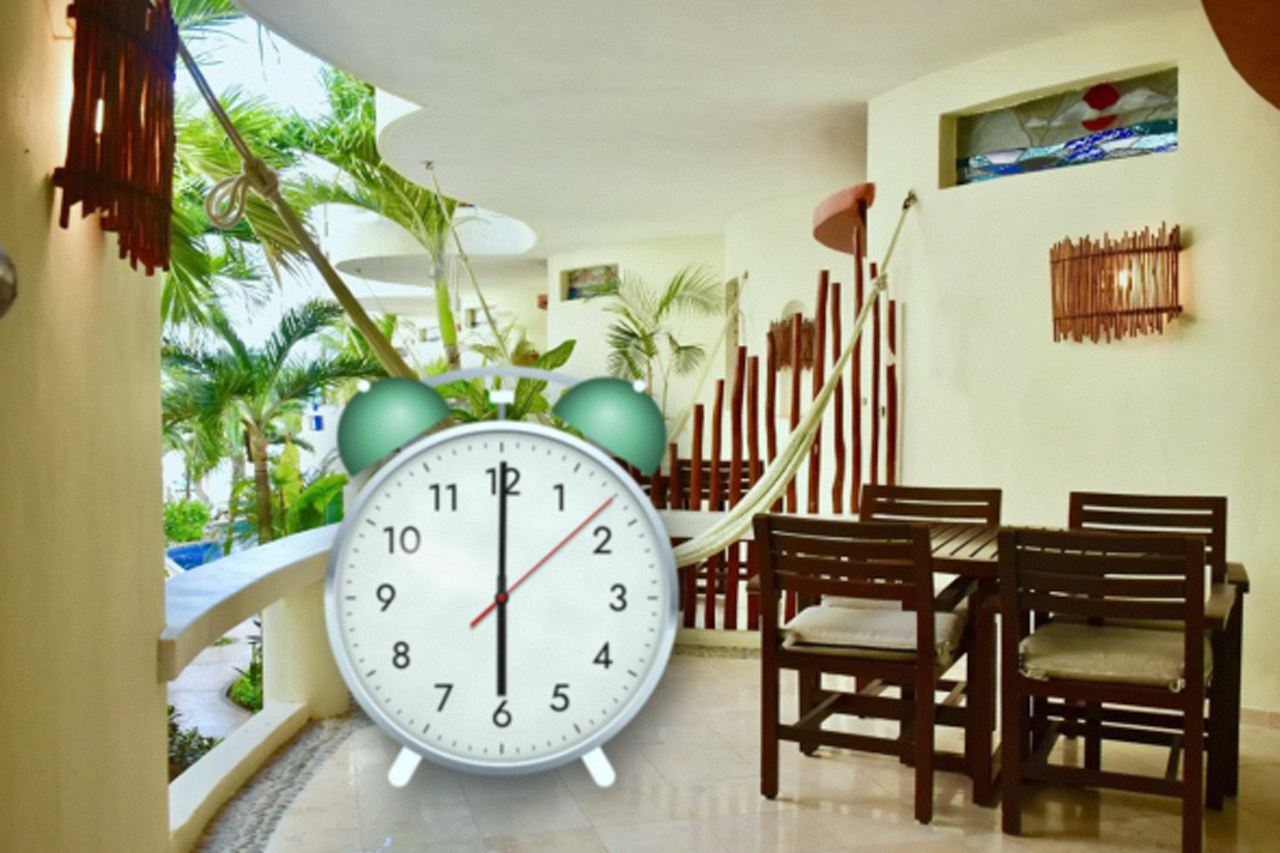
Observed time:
h=6 m=0 s=8
